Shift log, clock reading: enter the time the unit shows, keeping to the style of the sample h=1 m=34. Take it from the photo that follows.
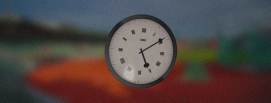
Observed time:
h=5 m=9
